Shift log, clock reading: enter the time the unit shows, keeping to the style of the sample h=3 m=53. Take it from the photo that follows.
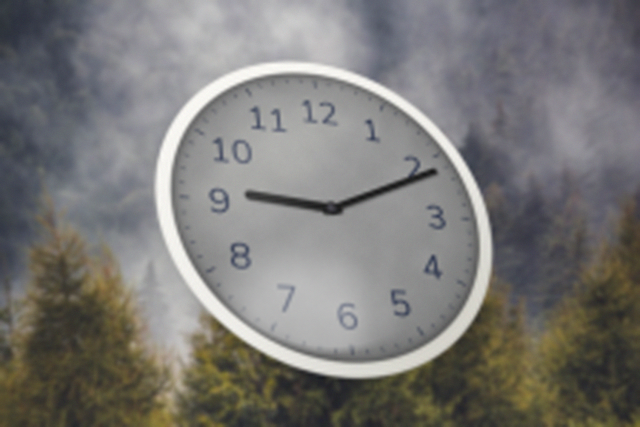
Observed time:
h=9 m=11
